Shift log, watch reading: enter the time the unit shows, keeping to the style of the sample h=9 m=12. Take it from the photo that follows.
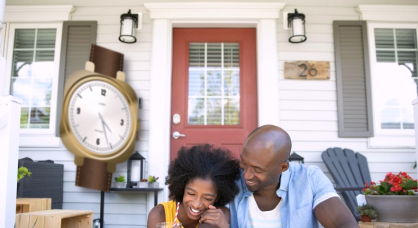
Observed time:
h=4 m=26
